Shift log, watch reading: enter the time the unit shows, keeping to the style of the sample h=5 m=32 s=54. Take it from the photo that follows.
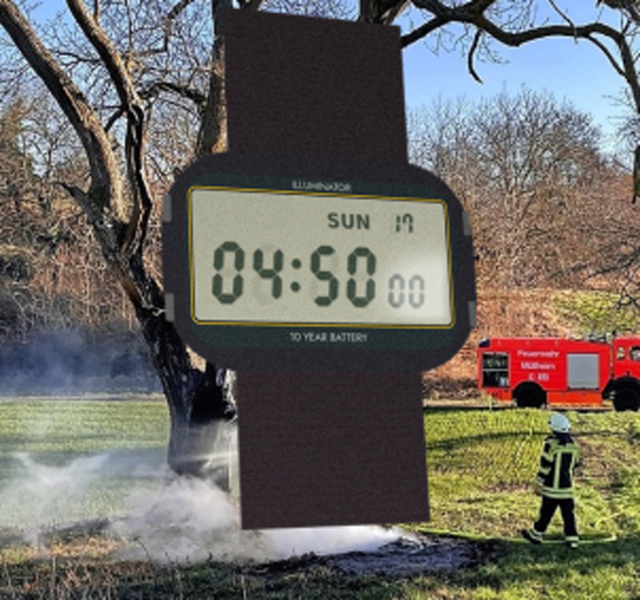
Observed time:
h=4 m=50 s=0
